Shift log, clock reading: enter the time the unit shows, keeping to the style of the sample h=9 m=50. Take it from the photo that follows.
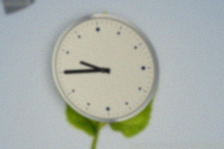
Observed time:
h=9 m=45
